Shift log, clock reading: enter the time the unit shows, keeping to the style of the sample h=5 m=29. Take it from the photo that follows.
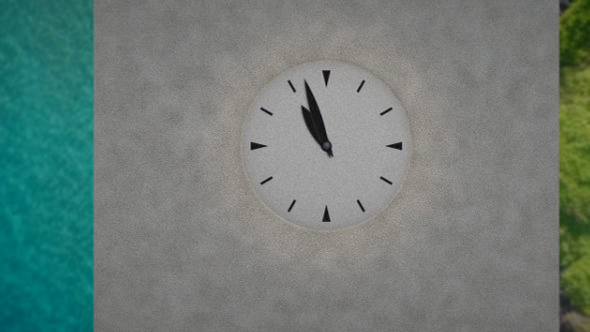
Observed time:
h=10 m=57
